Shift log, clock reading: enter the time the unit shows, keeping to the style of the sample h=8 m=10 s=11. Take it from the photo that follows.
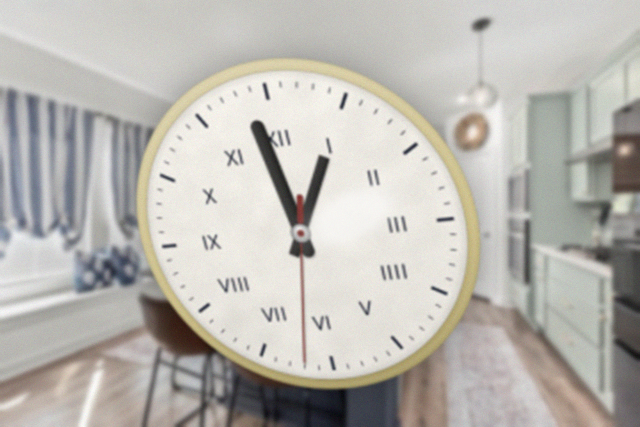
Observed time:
h=12 m=58 s=32
